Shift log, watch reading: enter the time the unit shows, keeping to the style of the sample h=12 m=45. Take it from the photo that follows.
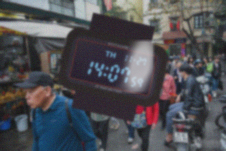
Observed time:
h=14 m=7
